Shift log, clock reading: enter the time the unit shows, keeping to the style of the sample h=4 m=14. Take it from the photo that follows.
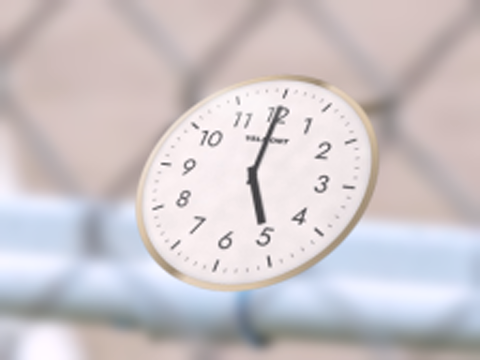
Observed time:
h=5 m=0
